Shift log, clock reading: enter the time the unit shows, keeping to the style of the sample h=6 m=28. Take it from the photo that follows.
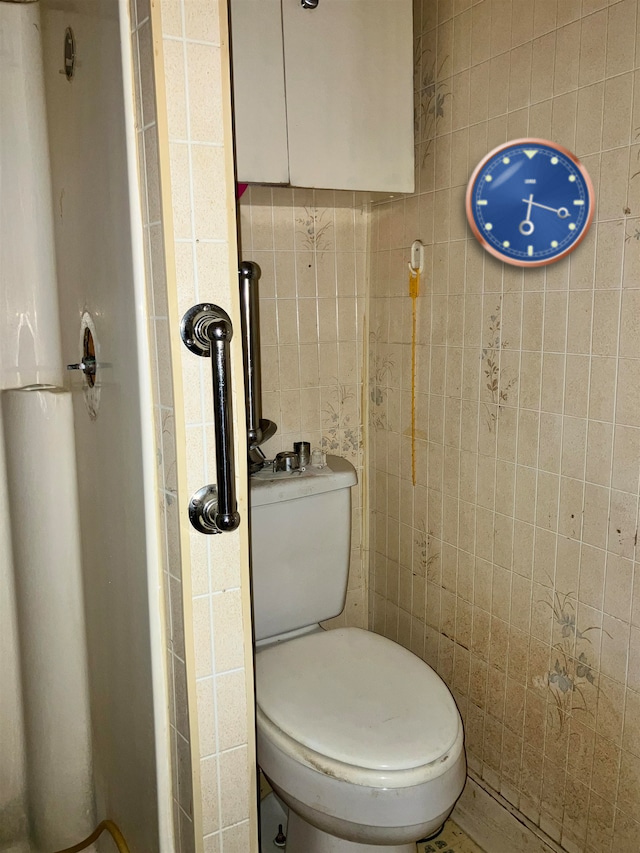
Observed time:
h=6 m=18
